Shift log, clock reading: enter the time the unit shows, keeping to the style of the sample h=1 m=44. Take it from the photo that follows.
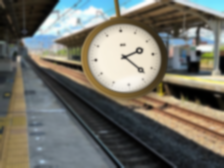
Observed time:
h=2 m=23
